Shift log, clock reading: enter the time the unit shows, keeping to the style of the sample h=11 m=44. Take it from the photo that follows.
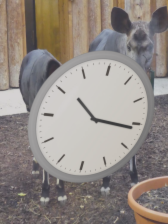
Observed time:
h=10 m=16
